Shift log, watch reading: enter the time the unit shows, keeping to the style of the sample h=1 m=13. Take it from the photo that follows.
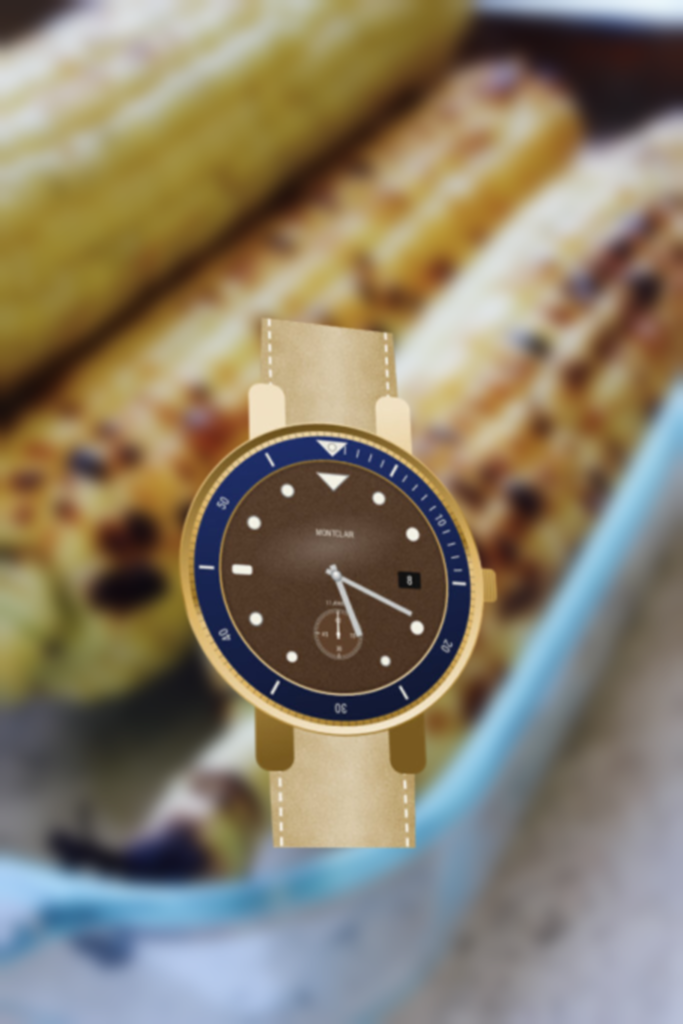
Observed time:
h=5 m=19
